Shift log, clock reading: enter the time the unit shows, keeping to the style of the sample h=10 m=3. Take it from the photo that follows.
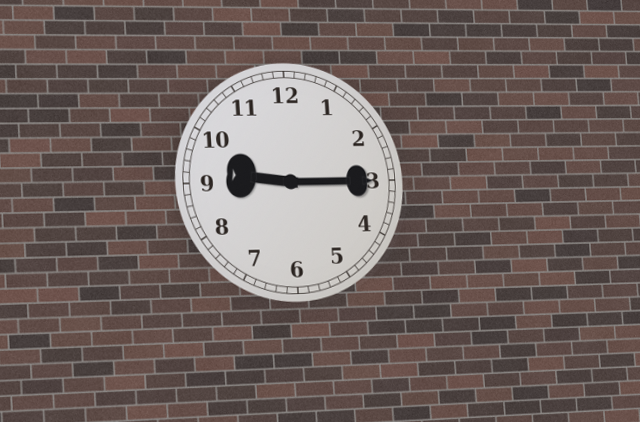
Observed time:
h=9 m=15
